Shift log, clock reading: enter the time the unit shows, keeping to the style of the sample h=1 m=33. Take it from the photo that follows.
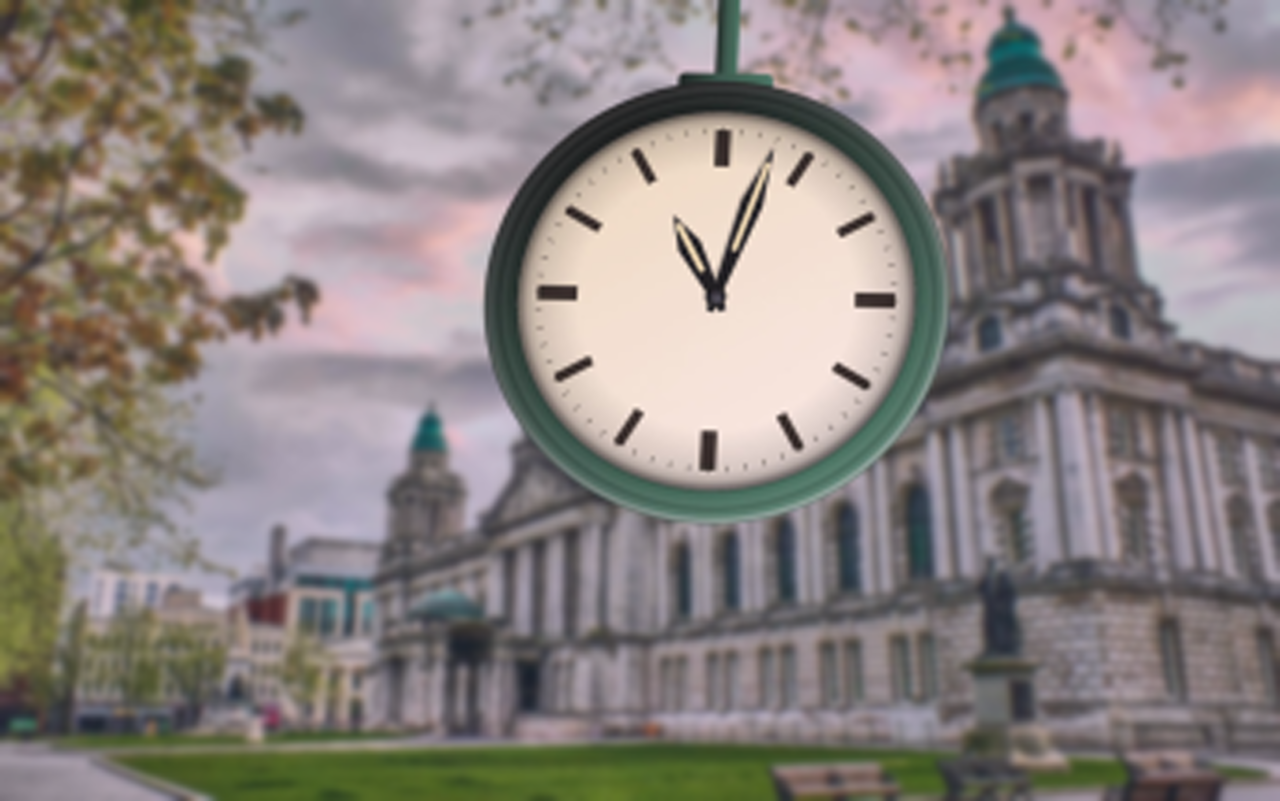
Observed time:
h=11 m=3
